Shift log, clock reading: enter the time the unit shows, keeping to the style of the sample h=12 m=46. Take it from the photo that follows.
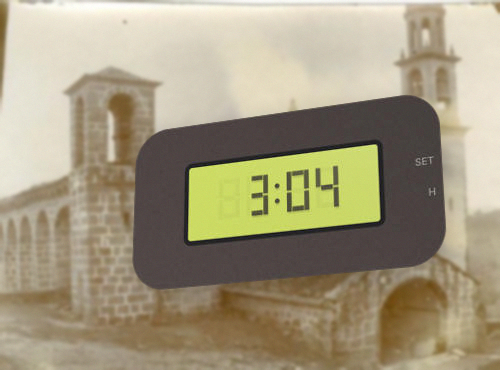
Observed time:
h=3 m=4
